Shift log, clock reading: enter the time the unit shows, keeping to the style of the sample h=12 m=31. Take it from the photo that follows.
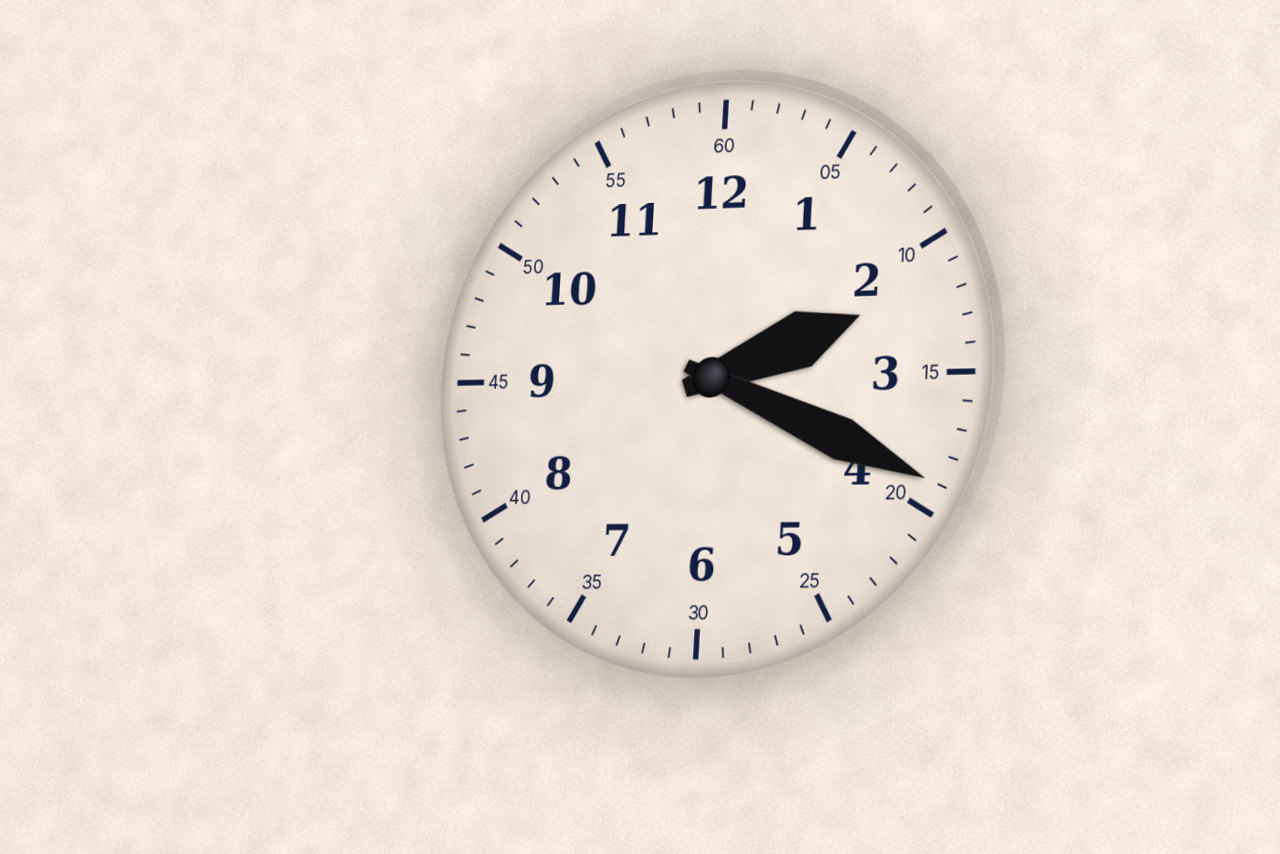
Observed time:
h=2 m=19
